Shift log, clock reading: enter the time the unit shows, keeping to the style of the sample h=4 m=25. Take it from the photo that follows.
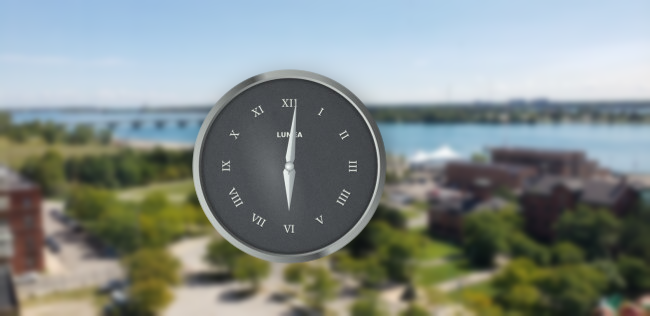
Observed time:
h=6 m=1
